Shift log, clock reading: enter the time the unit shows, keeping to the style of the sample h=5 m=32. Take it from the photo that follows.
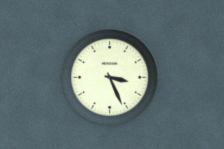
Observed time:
h=3 m=26
